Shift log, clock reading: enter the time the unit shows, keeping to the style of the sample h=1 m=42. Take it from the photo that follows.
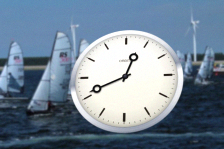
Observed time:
h=12 m=41
